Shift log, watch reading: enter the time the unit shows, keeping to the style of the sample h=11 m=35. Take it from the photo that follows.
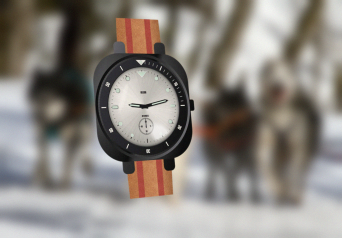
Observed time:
h=9 m=13
